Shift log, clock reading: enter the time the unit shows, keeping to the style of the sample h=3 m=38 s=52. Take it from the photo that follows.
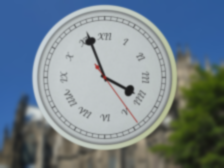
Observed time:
h=3 m=56 s=24
